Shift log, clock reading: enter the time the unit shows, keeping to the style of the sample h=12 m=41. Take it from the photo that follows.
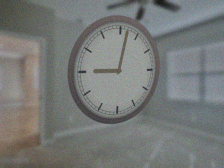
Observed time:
h=9 m=2
